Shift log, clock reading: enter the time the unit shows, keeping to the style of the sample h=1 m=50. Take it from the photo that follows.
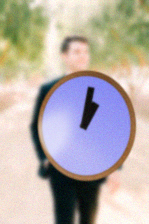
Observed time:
h=1 m=2
